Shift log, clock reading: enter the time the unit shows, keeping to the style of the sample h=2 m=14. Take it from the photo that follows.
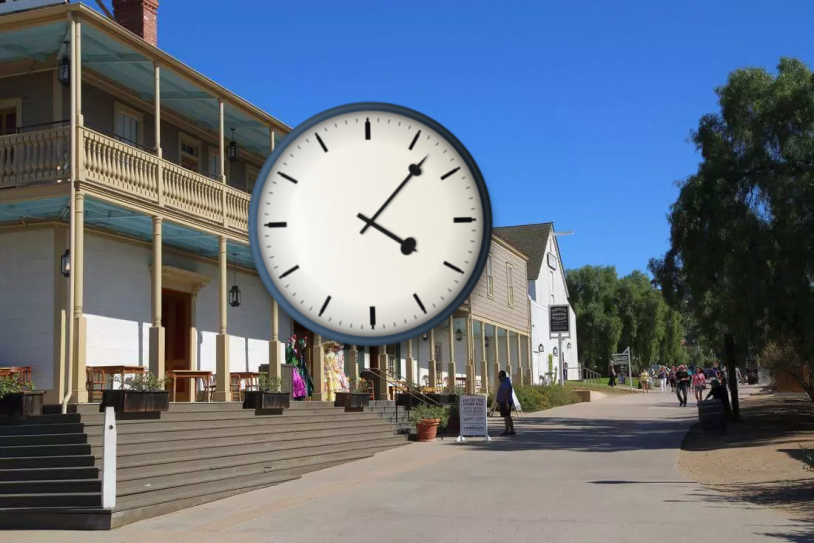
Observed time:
h=4 m=7
